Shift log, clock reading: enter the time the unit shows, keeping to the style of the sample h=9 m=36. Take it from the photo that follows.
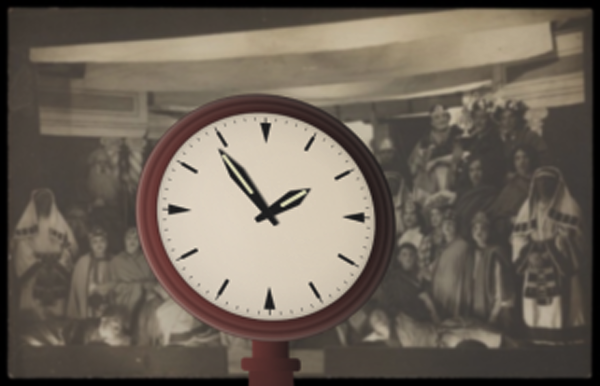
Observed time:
h=1 m=54
